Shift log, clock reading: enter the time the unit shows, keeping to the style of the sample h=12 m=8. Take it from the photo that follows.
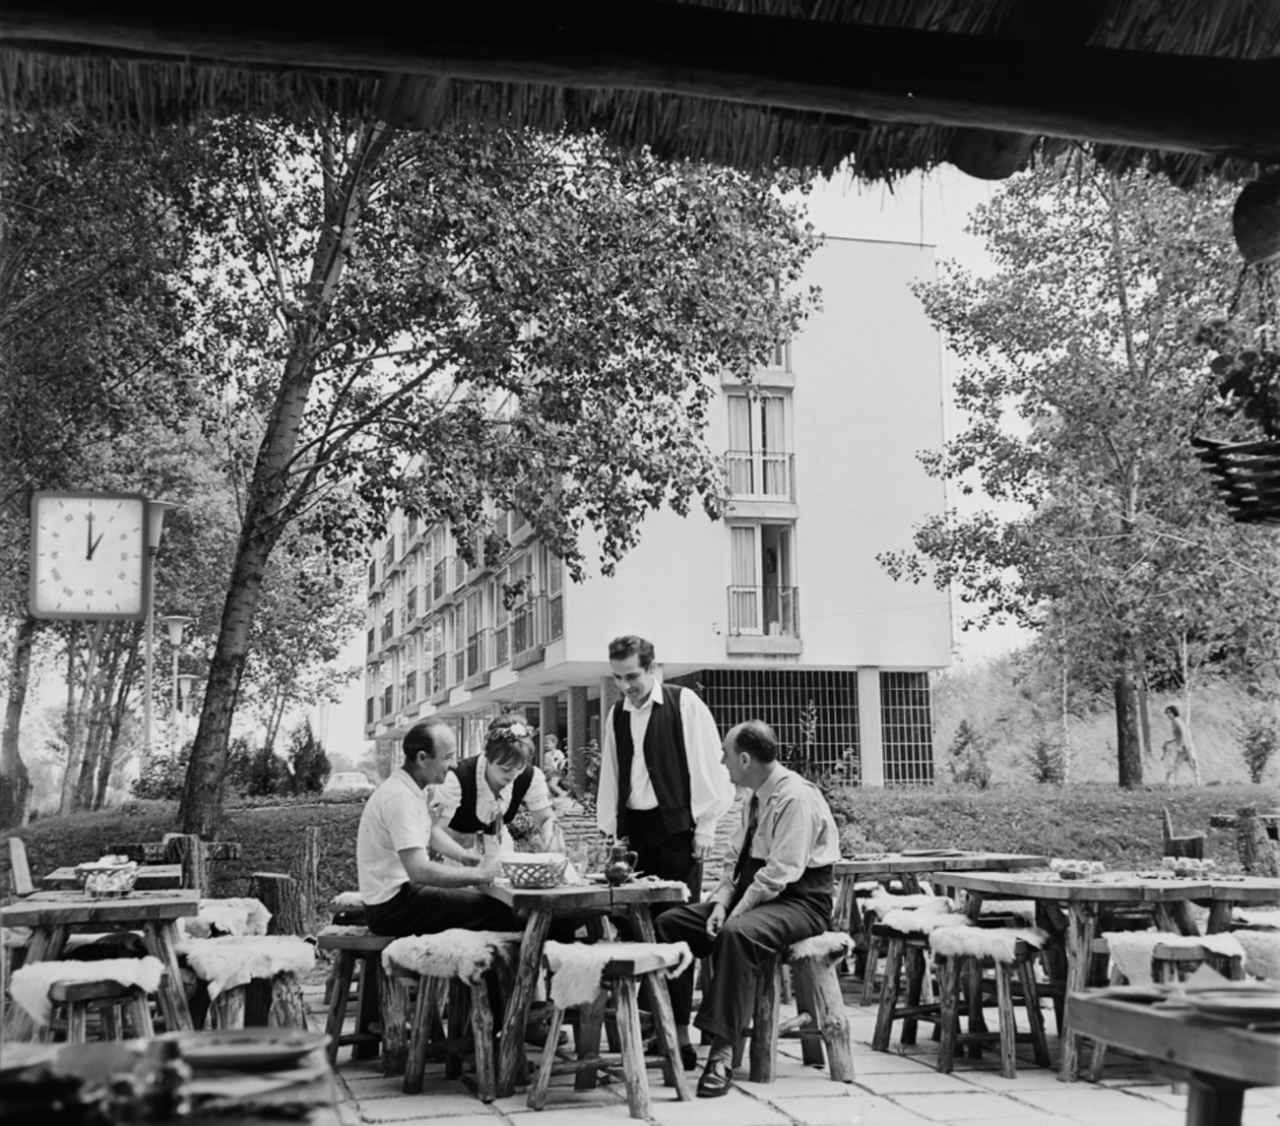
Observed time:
h=1 m=0
